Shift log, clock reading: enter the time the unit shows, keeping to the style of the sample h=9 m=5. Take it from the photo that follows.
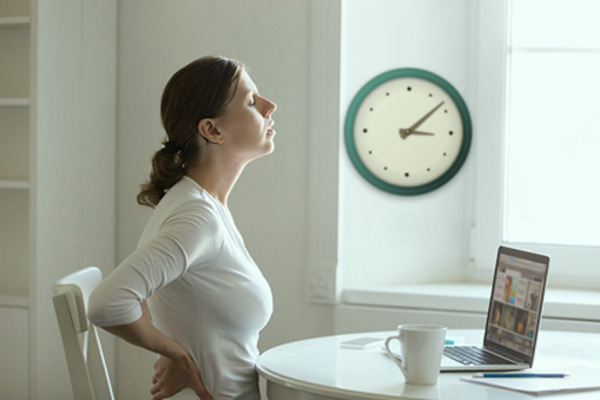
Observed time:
h=3 m=8
